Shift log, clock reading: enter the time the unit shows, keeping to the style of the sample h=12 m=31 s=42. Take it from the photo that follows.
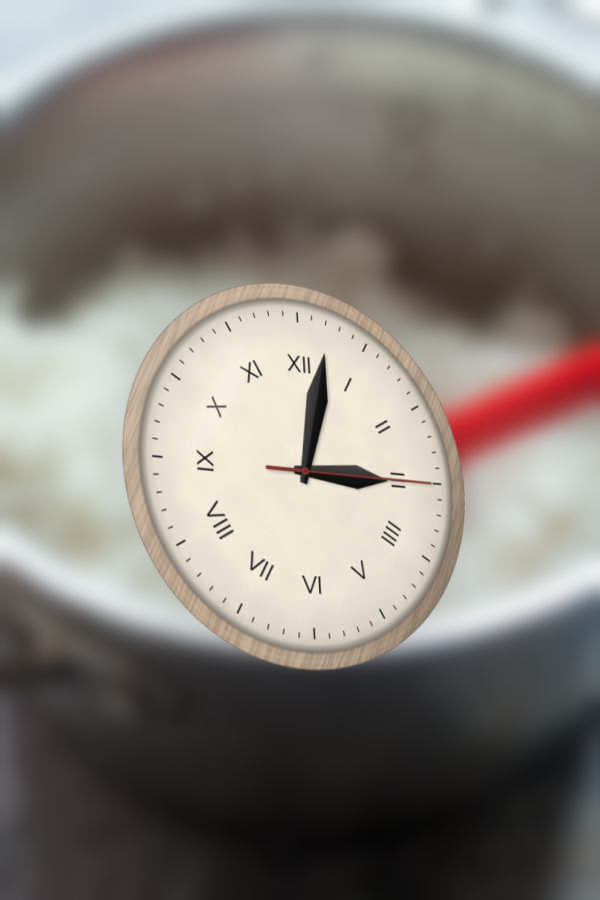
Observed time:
h=3 m=2 s=15
